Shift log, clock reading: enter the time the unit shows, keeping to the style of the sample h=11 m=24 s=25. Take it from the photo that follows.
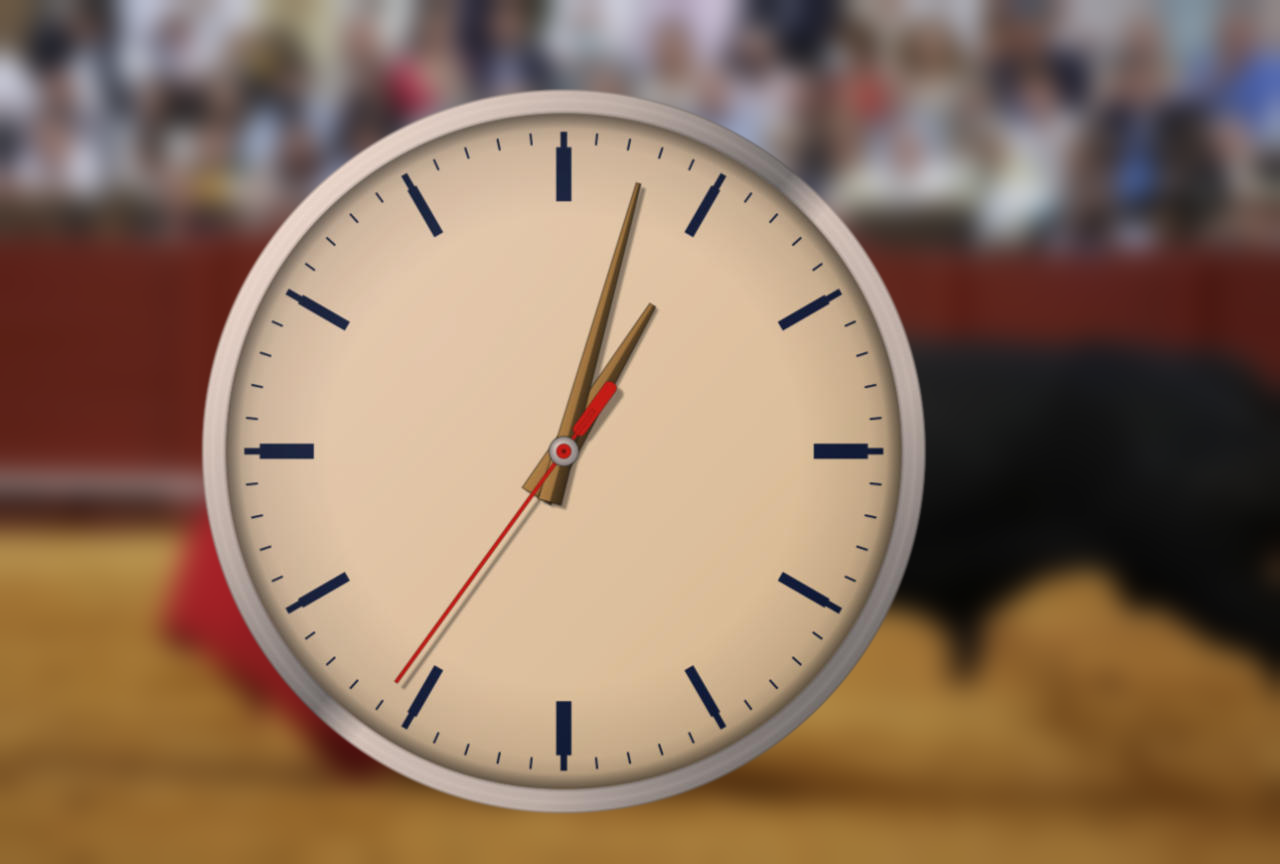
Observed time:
h=1 m=2 s=36
